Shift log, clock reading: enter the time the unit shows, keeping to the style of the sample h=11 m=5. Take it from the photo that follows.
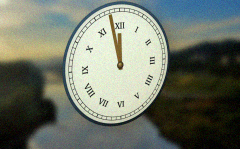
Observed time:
h=11 m=58
